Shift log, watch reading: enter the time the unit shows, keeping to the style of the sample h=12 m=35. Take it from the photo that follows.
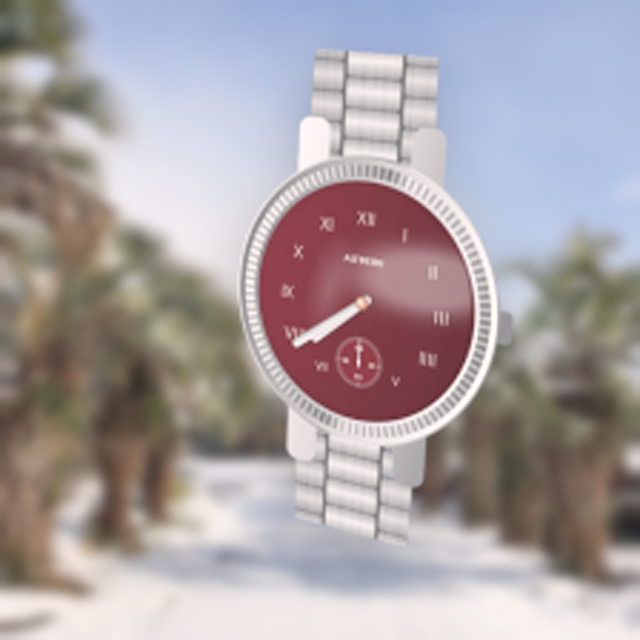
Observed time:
h=7 m=39
